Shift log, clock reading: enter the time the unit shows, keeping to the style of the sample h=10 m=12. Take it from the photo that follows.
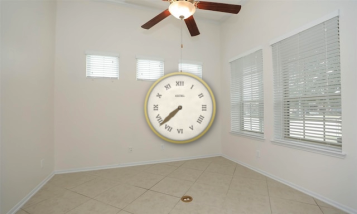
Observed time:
h=7 m=38
